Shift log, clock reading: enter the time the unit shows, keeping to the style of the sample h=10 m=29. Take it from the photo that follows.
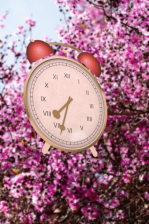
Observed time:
h=7 m=33
